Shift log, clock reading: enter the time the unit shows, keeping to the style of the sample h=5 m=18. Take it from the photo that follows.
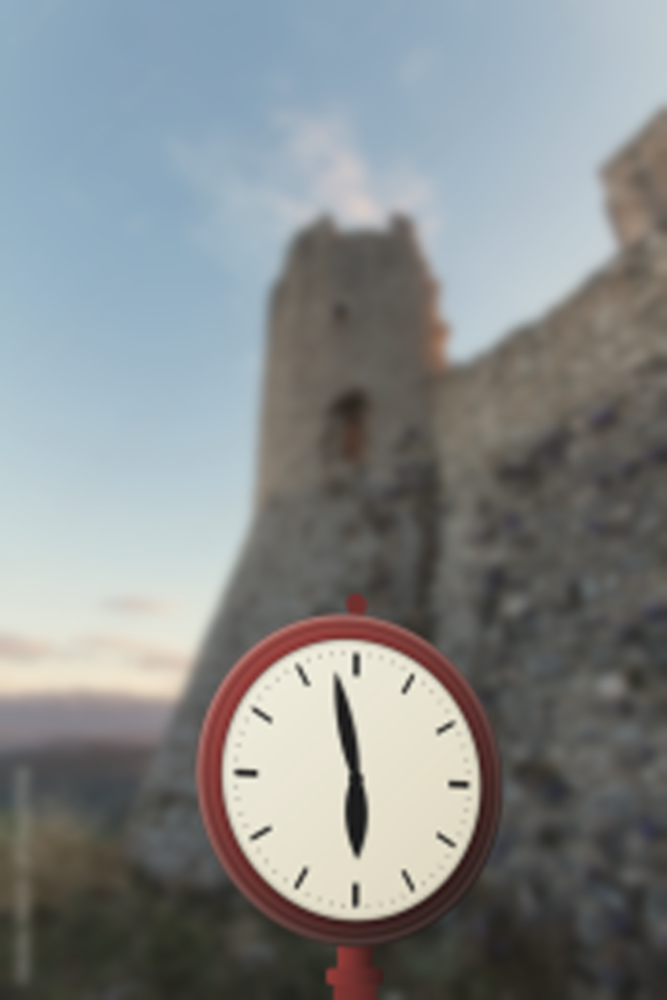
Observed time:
h=5 m=58
